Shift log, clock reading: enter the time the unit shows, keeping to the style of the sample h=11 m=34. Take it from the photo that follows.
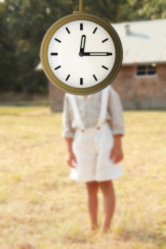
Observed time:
h=12 m=15
